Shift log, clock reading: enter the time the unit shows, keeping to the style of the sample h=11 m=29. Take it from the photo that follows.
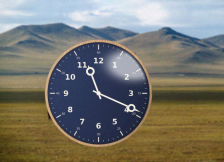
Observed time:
h=11 m=19
